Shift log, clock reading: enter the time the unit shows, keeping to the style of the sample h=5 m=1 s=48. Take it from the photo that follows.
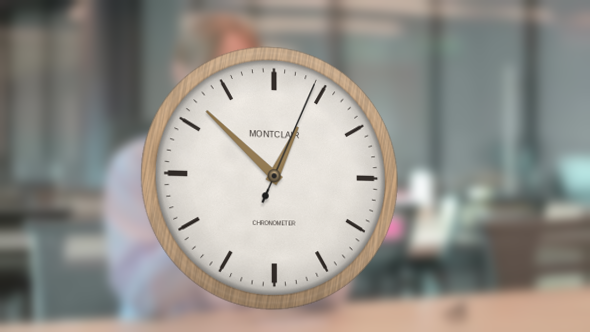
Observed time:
h=12 m=52 s=4
